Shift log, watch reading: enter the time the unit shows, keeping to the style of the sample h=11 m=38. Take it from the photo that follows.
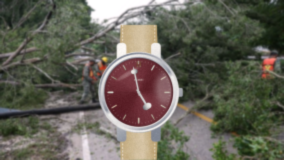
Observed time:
h=4 m=58
